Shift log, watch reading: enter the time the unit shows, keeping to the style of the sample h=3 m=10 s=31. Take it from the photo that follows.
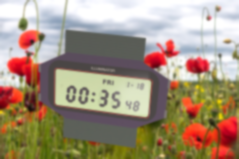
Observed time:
h=0 m=35 s=48
